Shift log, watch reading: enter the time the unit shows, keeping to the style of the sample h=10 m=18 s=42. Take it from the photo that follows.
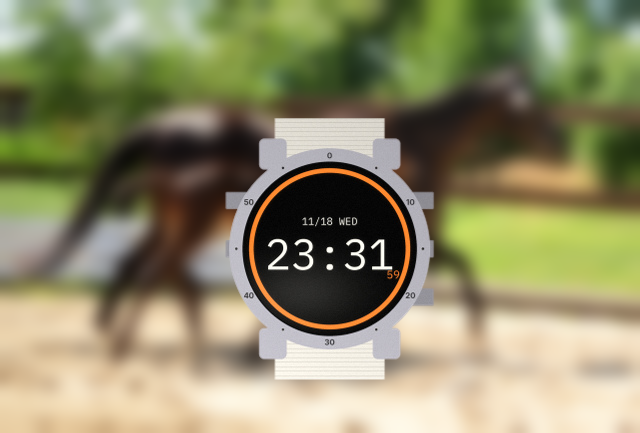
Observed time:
h=23 m=31 s=59
